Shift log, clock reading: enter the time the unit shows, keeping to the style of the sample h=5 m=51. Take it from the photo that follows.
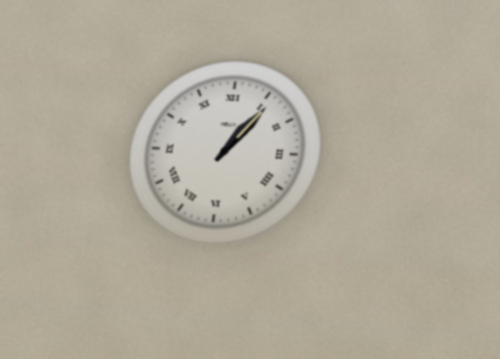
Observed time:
h=1 m=6
